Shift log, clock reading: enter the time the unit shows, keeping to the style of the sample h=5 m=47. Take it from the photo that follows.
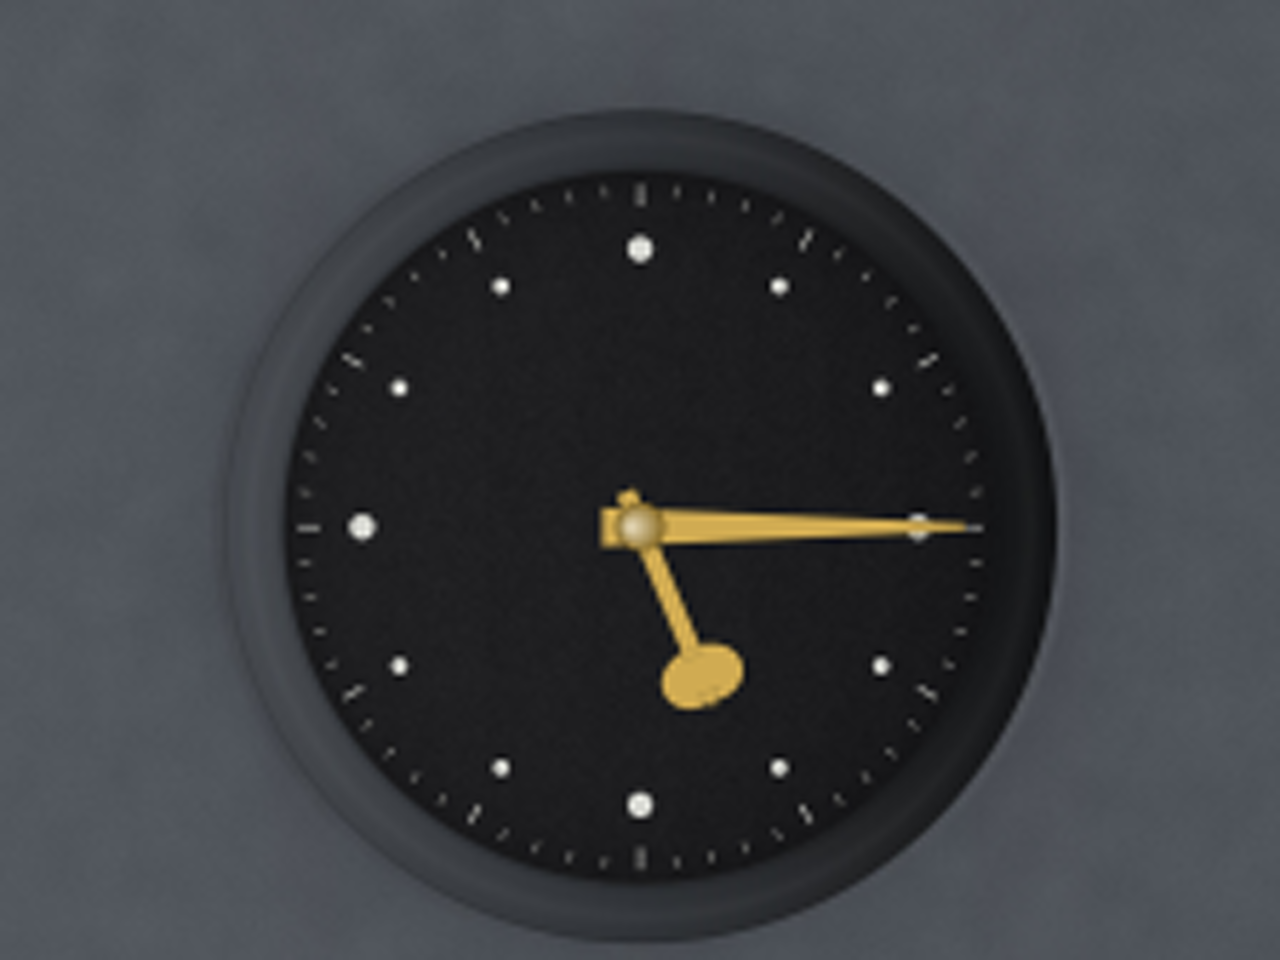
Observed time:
h=5 m=15
